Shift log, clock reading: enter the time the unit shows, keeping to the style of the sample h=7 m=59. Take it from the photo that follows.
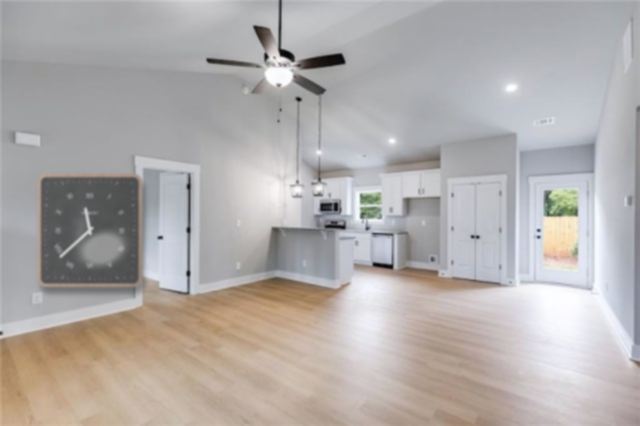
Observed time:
h=11 m=38
